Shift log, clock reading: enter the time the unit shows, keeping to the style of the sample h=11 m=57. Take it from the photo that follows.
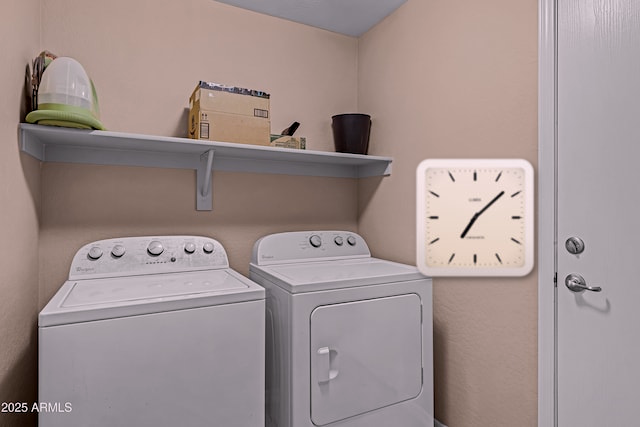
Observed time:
h=7 m=8
